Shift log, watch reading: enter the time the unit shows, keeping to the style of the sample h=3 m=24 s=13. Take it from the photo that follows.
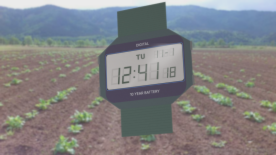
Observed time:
h=12 m=41 s=18
